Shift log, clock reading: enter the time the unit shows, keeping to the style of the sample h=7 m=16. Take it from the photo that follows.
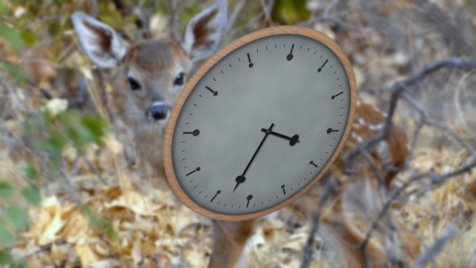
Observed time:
h=3 m=33
